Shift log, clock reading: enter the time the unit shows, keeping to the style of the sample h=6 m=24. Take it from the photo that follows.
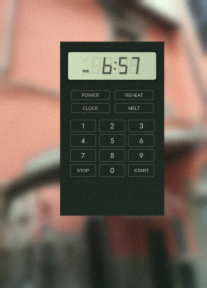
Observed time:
h=6 m=57
